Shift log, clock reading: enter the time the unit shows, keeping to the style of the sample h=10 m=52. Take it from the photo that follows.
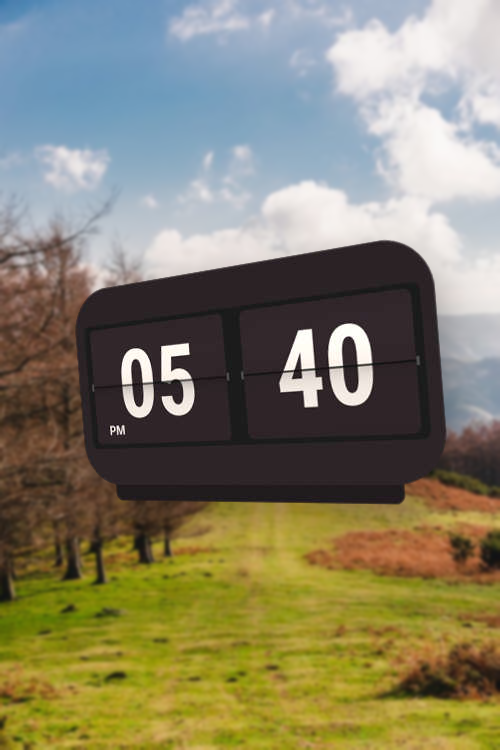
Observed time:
h=5 m=40
